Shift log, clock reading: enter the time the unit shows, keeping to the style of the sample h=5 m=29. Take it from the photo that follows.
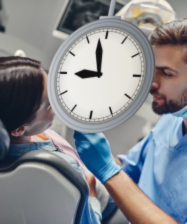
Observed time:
h=8 m=58
